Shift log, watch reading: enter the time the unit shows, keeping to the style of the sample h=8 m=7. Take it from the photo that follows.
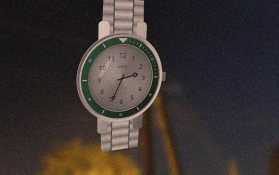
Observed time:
h=2 m=34
